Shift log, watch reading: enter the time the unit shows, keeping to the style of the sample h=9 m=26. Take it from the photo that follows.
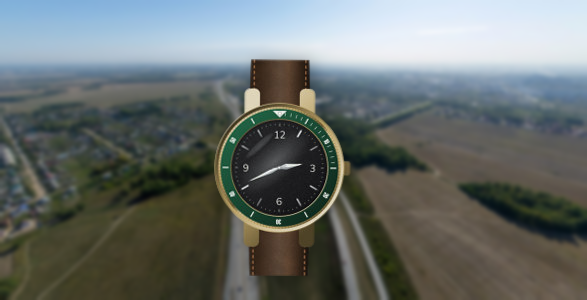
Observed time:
h=2 m=41
